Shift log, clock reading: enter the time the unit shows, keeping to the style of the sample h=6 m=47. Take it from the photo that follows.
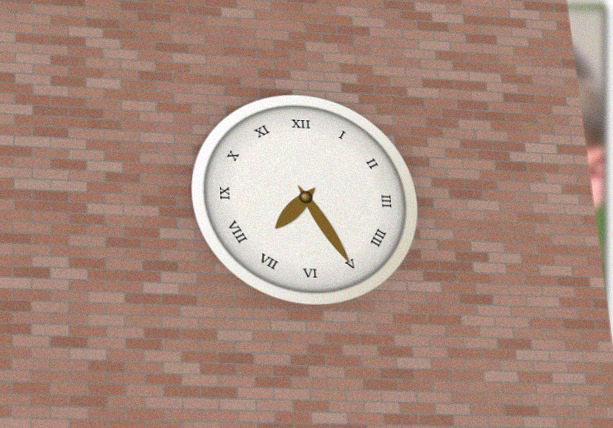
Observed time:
h=7 m=25
